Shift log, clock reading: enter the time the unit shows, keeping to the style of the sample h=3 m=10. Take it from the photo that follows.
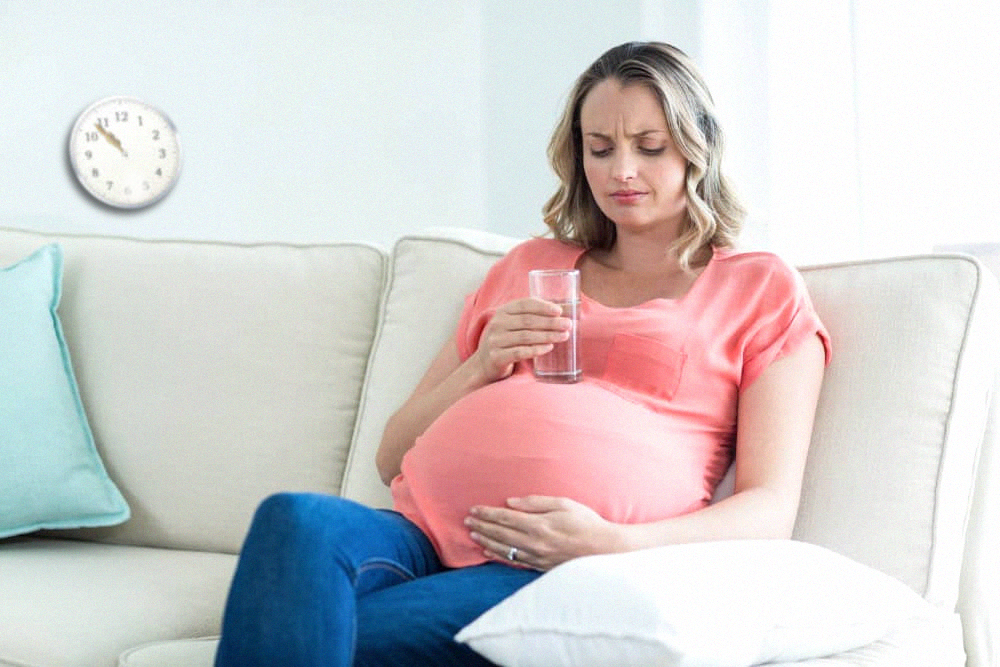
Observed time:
h=10 m=53
